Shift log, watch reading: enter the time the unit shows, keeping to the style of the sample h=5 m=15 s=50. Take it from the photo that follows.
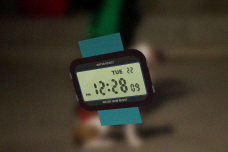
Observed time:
h=12 m=28 s=9
